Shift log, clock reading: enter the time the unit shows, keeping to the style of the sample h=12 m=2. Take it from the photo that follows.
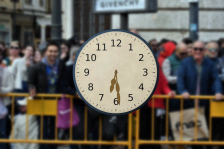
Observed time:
h=6 m=29
